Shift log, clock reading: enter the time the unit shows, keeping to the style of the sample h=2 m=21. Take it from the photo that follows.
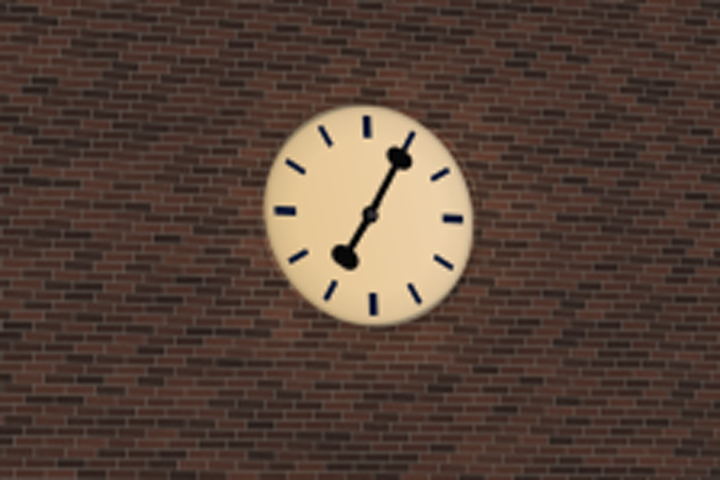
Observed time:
h=7 m=5
